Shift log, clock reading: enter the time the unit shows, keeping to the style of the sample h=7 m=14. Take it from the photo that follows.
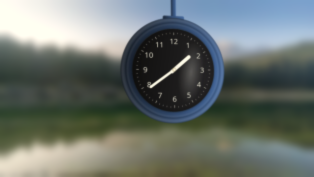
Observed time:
h=1 m=39
